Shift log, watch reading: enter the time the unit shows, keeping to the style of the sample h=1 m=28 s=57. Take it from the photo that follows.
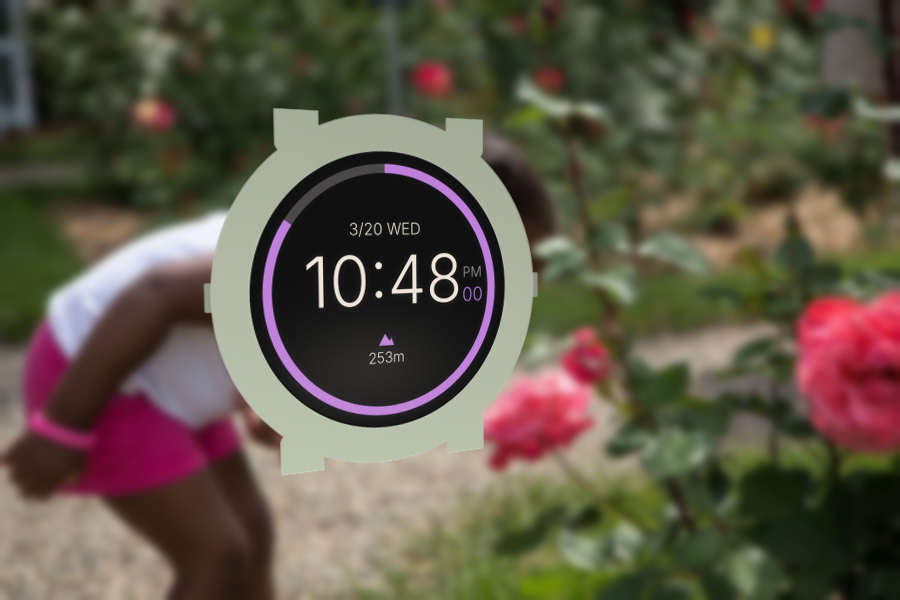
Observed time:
h=10 m=48 s=0
